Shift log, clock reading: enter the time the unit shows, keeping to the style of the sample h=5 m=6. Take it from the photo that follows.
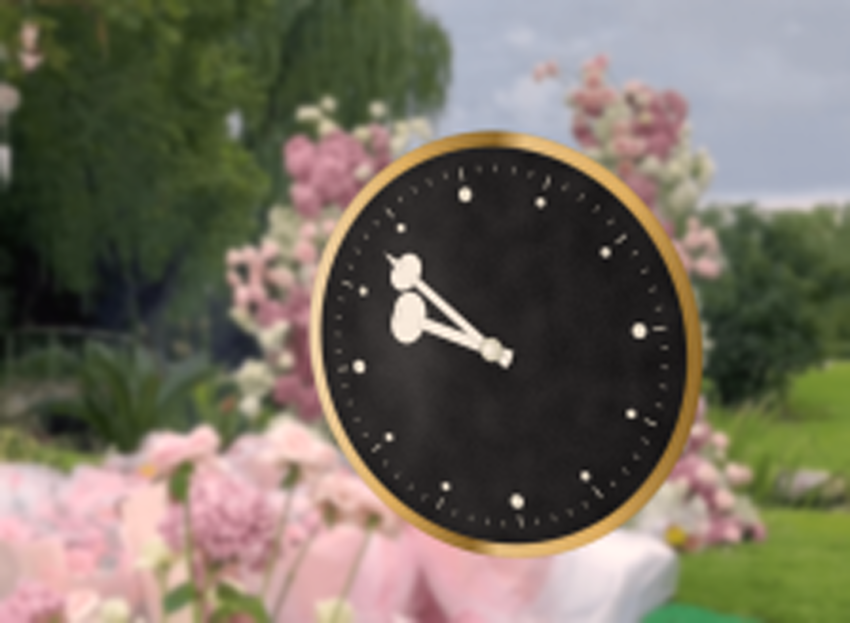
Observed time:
h=9 m=53
